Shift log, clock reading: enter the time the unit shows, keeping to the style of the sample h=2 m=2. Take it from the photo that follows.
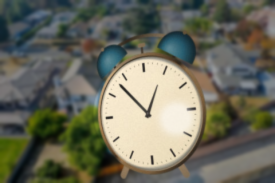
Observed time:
h=12 m=53
